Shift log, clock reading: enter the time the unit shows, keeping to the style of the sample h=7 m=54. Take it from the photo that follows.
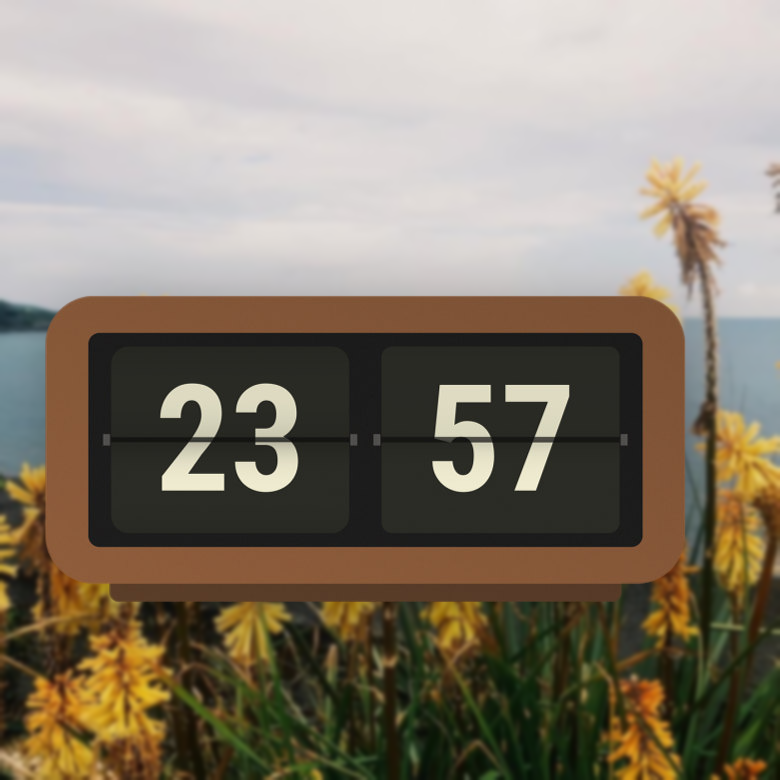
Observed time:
h=23 m=57
